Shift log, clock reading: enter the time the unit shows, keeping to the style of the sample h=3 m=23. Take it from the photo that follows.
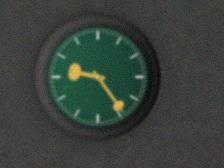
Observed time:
h=9 m=24
